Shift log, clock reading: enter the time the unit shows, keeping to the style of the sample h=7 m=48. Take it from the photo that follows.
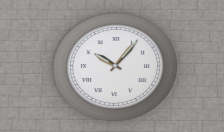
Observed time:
h=10 m=6
